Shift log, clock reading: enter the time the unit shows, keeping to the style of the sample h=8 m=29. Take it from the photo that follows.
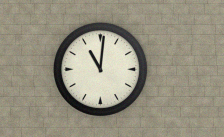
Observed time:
h=11 m=1
